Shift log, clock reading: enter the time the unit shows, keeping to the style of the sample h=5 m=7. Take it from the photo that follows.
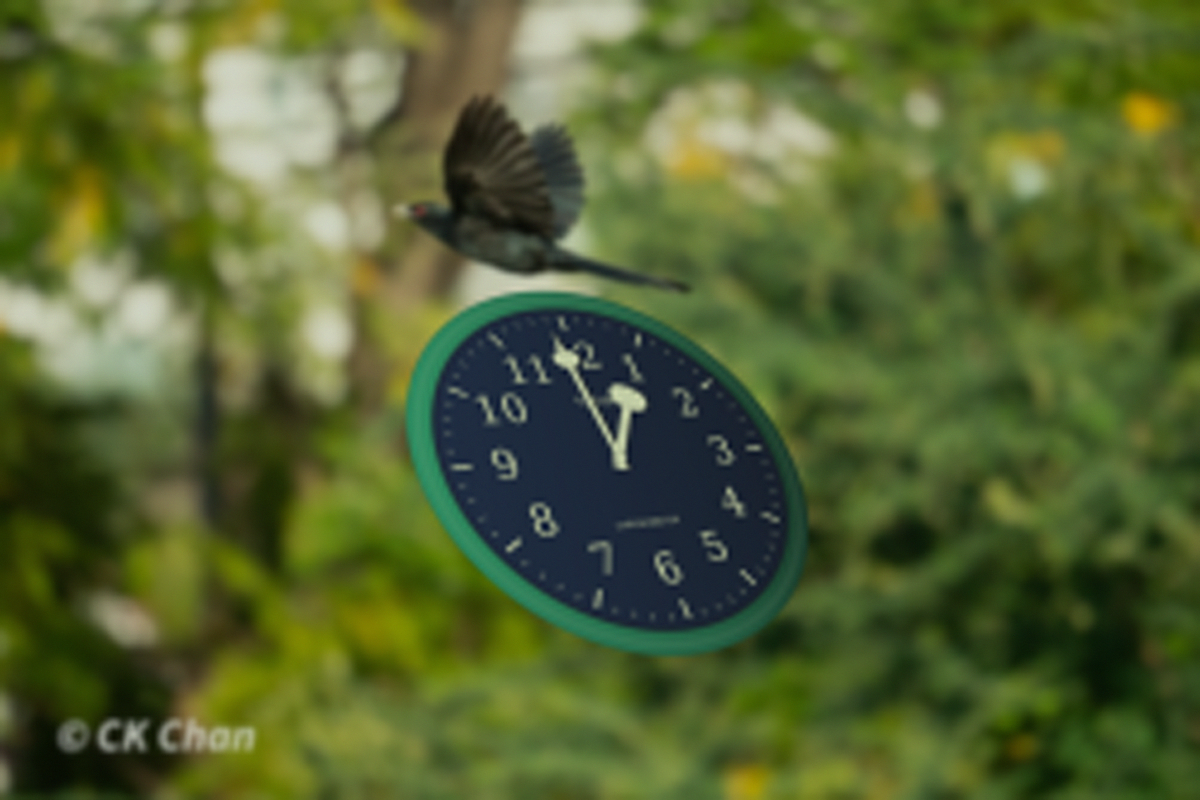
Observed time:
h=12 m=59
